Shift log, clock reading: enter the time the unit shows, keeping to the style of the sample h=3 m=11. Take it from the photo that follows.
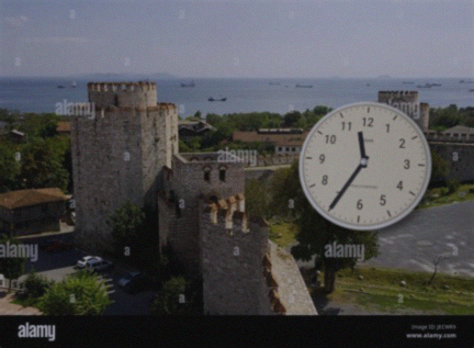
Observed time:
h=11 m=35
